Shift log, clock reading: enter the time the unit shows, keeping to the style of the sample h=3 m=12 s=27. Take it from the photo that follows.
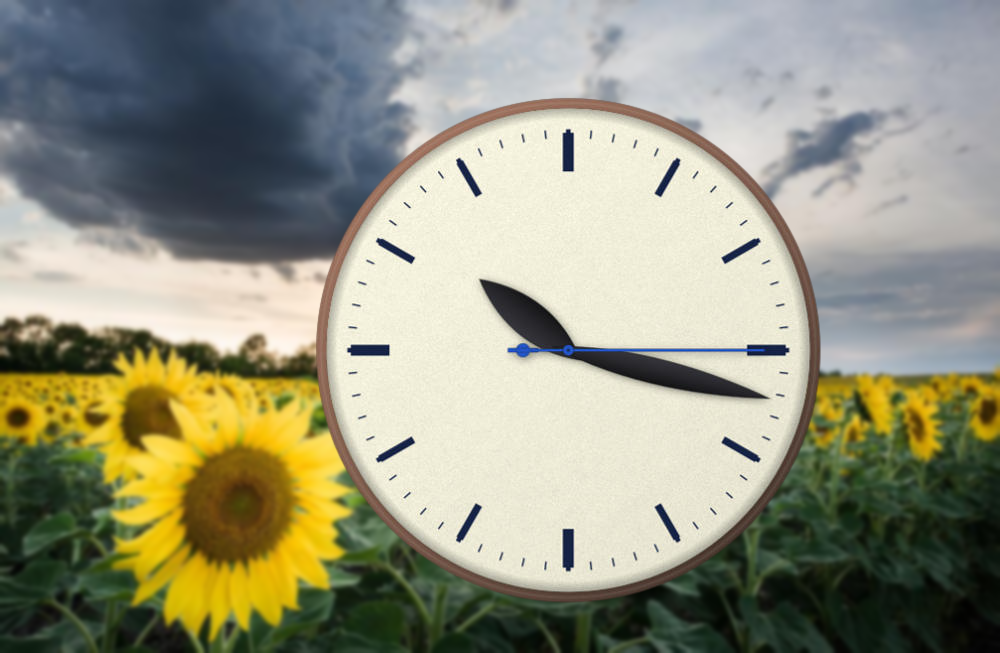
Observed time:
h=10 m=17 s=15
